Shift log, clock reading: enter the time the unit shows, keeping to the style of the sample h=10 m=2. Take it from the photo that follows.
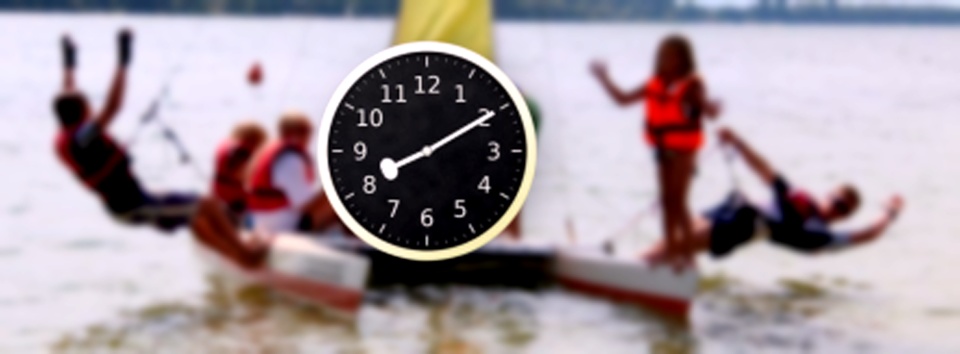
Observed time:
h=8 m=10
